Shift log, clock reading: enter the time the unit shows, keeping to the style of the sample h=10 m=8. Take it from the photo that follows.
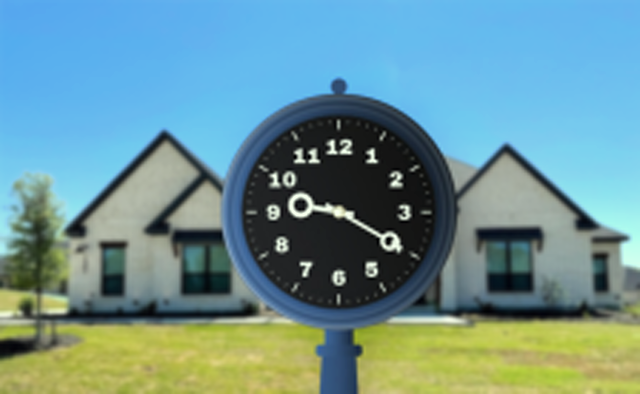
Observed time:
h=9 m=20
